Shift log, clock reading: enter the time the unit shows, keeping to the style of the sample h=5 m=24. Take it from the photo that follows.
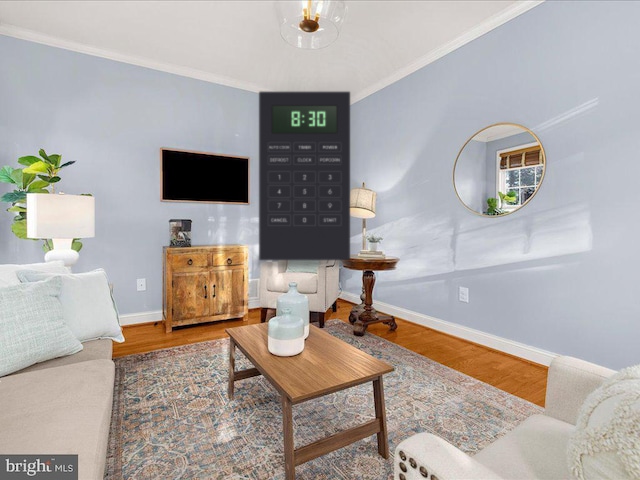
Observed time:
h=8 m=30
